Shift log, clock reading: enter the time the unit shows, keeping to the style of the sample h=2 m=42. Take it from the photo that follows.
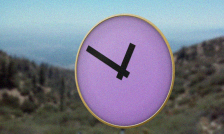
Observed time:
h=12 m=50
